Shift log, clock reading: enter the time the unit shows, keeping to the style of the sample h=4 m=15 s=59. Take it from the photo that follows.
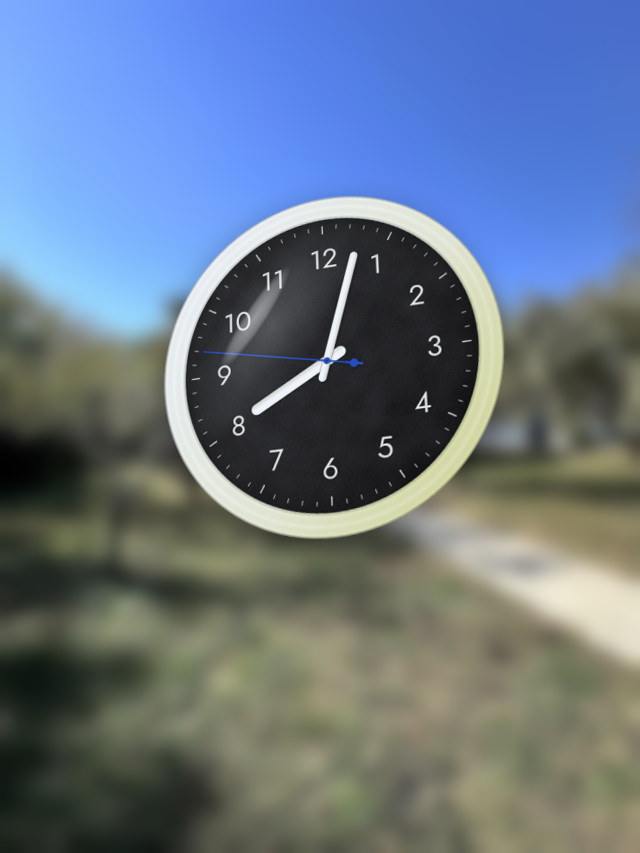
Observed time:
h=8 m=2 s=47
